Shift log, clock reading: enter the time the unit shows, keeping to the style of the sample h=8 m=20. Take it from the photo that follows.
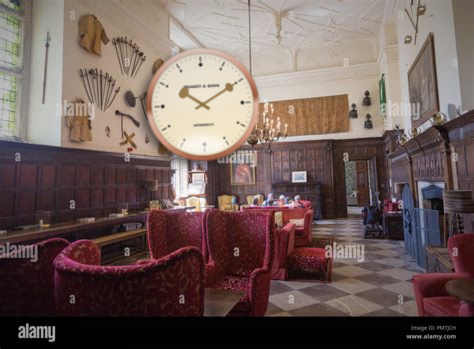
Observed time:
h=10 m=10
